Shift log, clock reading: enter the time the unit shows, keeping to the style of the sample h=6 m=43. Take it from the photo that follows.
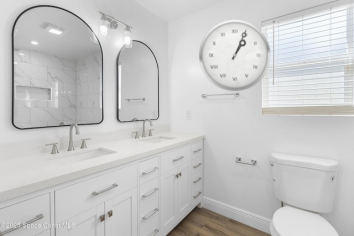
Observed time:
h=1 m=4
